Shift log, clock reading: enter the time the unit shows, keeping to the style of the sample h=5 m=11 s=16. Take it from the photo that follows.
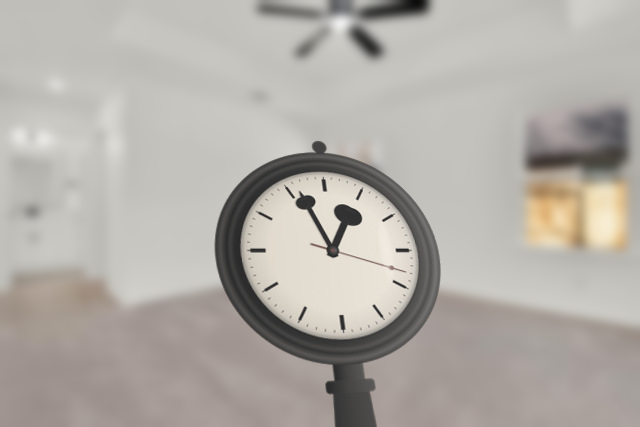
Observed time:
h=12 m=56 s=18
